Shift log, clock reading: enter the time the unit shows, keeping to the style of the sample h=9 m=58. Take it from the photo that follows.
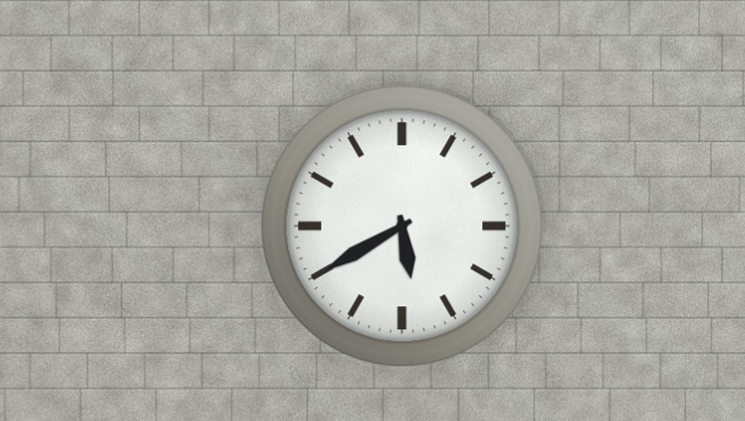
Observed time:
h=5 m=40
